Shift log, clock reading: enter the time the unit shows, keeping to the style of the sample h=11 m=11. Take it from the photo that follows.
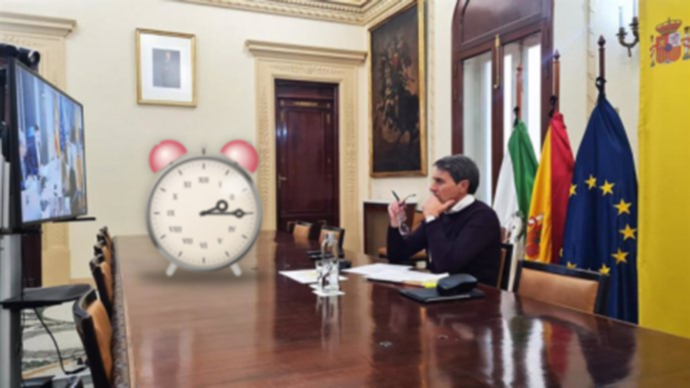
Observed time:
h=2 m=15
